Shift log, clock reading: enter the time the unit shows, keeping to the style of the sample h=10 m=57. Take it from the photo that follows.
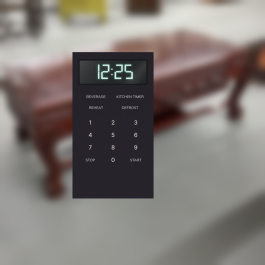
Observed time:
h=12 m=25
